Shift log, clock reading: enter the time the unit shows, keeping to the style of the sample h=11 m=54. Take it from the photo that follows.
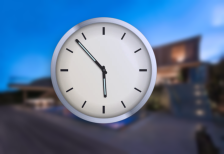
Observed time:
h=5 m=53
